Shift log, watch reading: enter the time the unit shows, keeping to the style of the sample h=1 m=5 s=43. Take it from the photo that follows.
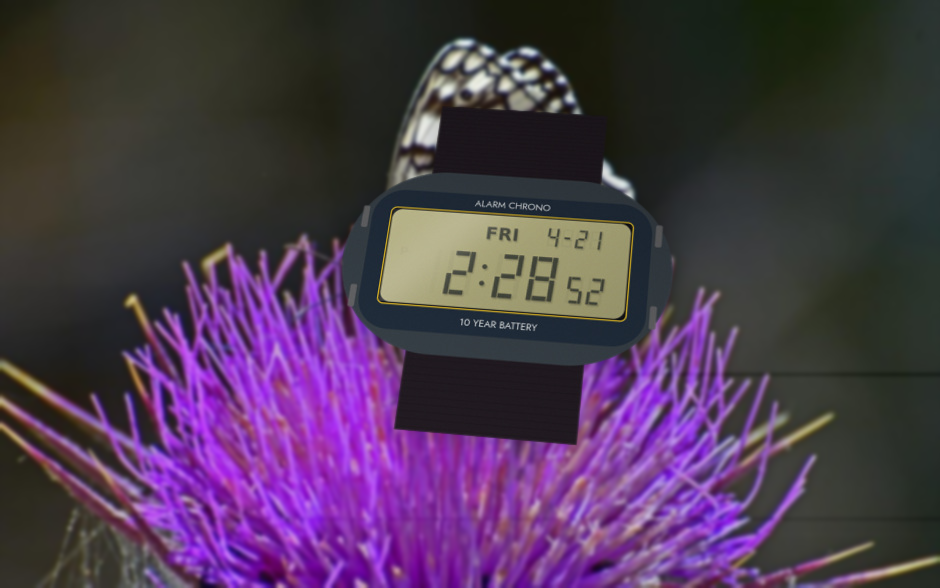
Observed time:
h=2 m=28 s=52
